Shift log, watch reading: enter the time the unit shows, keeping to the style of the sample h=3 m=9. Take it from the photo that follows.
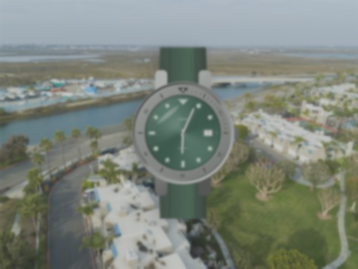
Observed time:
h=6 m=4
